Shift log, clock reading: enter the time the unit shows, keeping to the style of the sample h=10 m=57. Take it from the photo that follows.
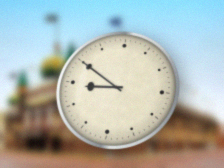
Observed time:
h=8 m=50
